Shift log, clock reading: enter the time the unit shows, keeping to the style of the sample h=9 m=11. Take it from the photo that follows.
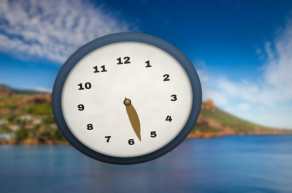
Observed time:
h=5 m=28
